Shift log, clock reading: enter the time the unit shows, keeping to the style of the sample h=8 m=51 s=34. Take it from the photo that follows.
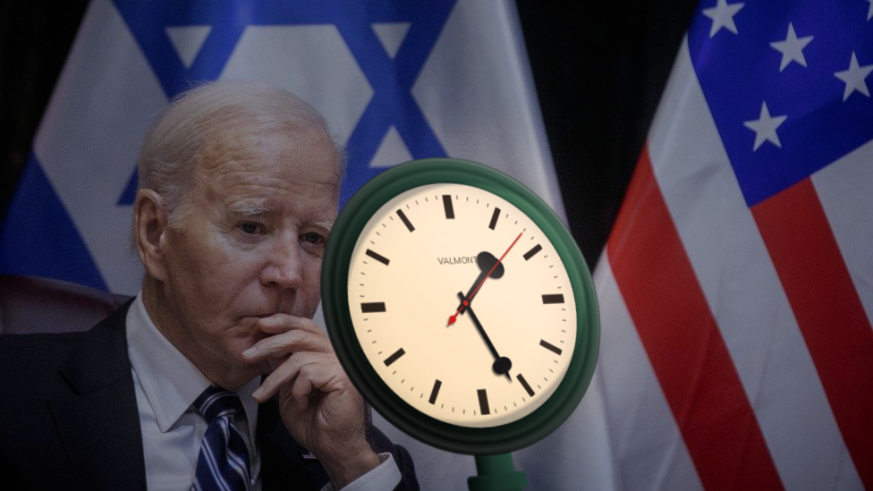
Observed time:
h=1 m=26 s=8
